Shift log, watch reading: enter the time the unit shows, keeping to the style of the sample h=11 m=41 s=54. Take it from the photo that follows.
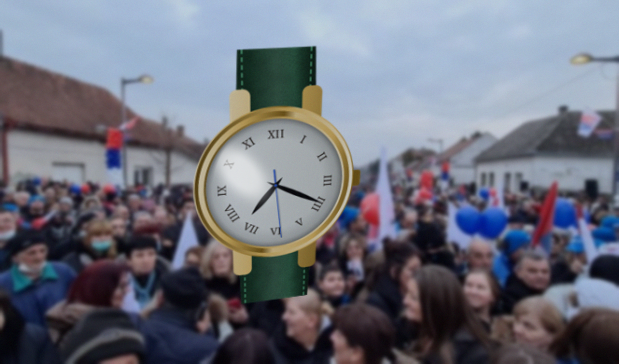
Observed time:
h=7 m=19 s=29
